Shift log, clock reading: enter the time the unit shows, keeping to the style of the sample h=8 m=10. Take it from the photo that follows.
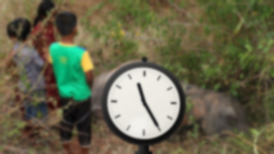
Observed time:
h=11 m=25
